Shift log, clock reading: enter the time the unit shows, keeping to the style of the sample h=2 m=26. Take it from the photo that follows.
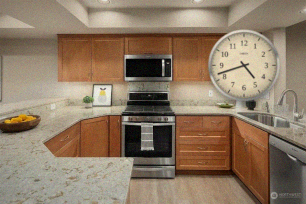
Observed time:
h=4 m=42
